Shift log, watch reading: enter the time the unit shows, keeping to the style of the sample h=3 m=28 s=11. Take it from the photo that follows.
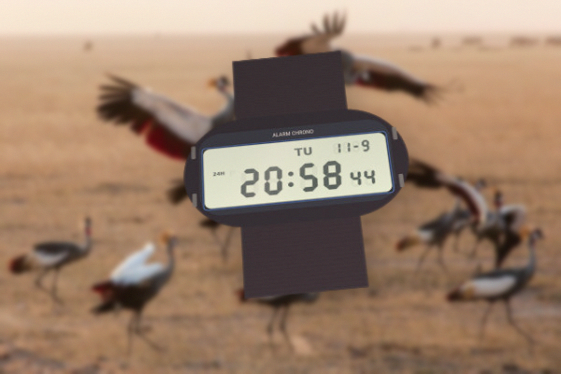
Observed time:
h=20 m=58 s=44
